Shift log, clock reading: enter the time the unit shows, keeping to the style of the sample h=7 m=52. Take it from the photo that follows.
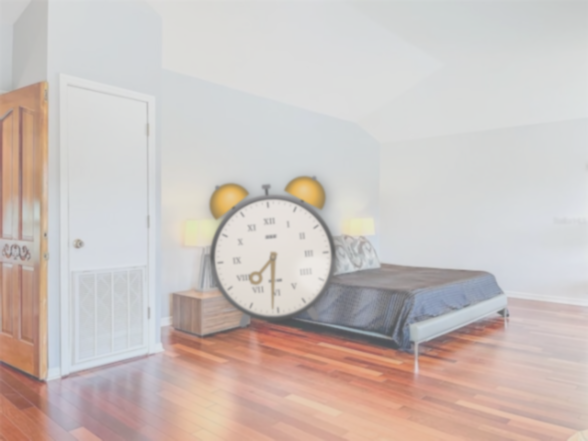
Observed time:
h=7 m=31
